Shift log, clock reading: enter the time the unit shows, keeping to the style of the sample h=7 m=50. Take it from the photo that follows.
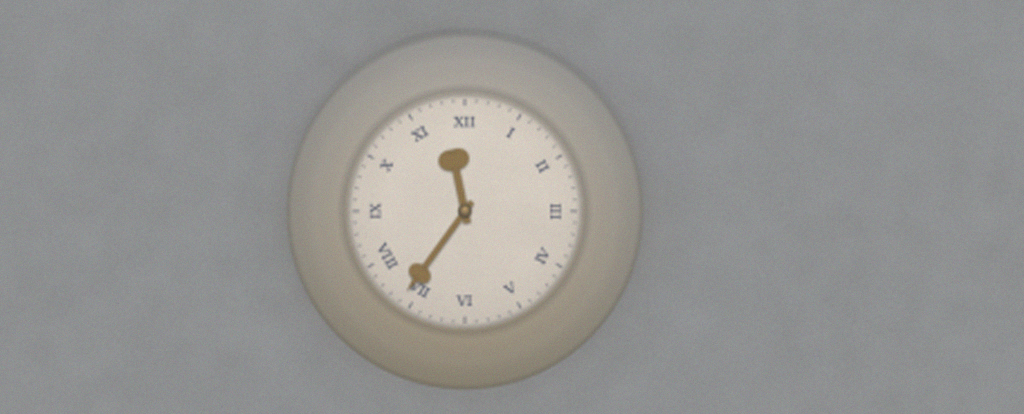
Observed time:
h=11 m=36
